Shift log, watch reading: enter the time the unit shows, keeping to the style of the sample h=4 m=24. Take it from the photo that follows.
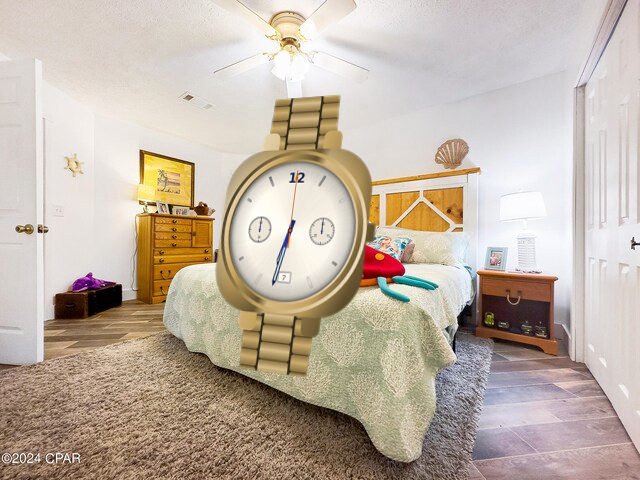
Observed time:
h=6 m=32
